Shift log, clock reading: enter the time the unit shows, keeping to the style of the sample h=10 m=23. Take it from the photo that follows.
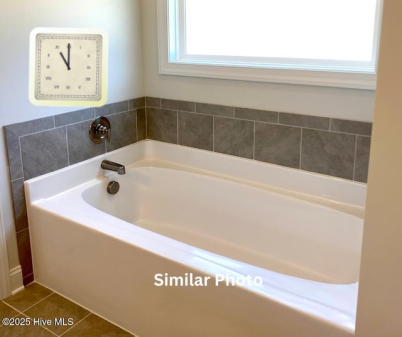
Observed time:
h=11 m=0
